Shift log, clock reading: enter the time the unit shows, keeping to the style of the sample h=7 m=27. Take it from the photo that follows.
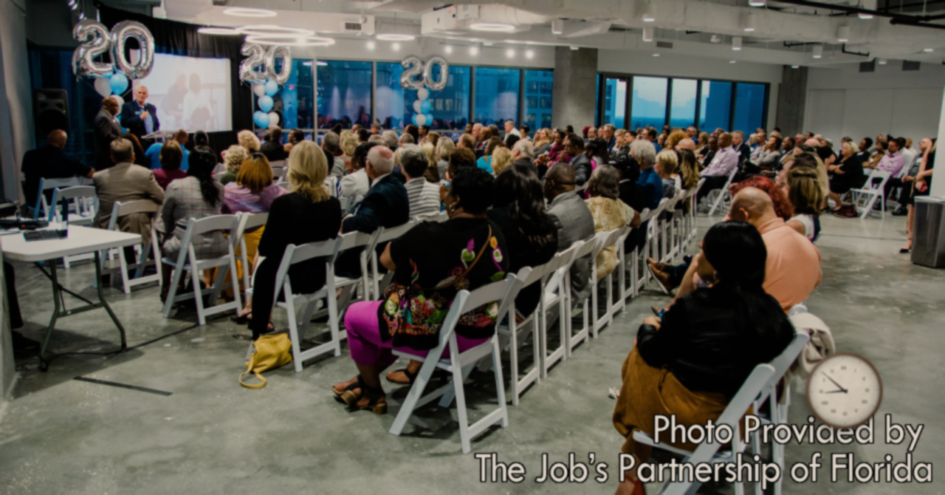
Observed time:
h=8 m=52
